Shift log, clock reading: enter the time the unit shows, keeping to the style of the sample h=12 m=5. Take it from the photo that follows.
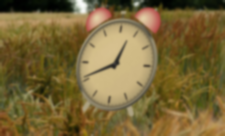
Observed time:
h=12 m=41
